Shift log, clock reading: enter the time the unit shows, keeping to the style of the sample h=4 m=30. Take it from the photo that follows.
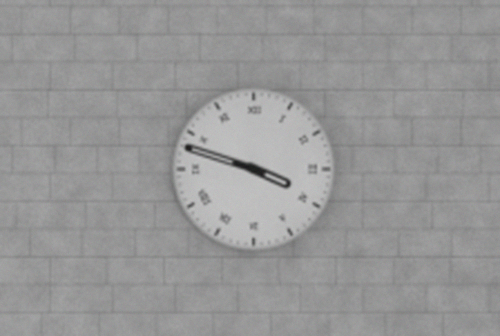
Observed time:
h=3 m=48
